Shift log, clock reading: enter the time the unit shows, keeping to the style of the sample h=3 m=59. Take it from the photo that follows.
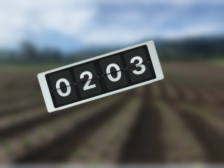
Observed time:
h=2 m=3
